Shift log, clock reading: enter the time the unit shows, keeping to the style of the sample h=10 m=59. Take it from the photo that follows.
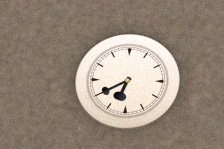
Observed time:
h=6 m=40
